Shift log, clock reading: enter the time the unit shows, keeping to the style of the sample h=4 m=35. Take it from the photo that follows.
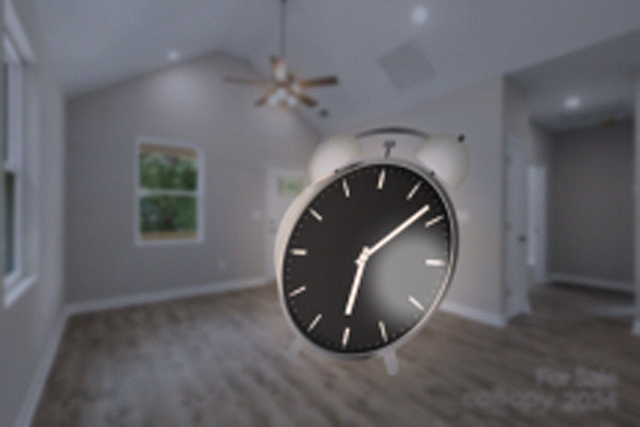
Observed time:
h=6 m=8
